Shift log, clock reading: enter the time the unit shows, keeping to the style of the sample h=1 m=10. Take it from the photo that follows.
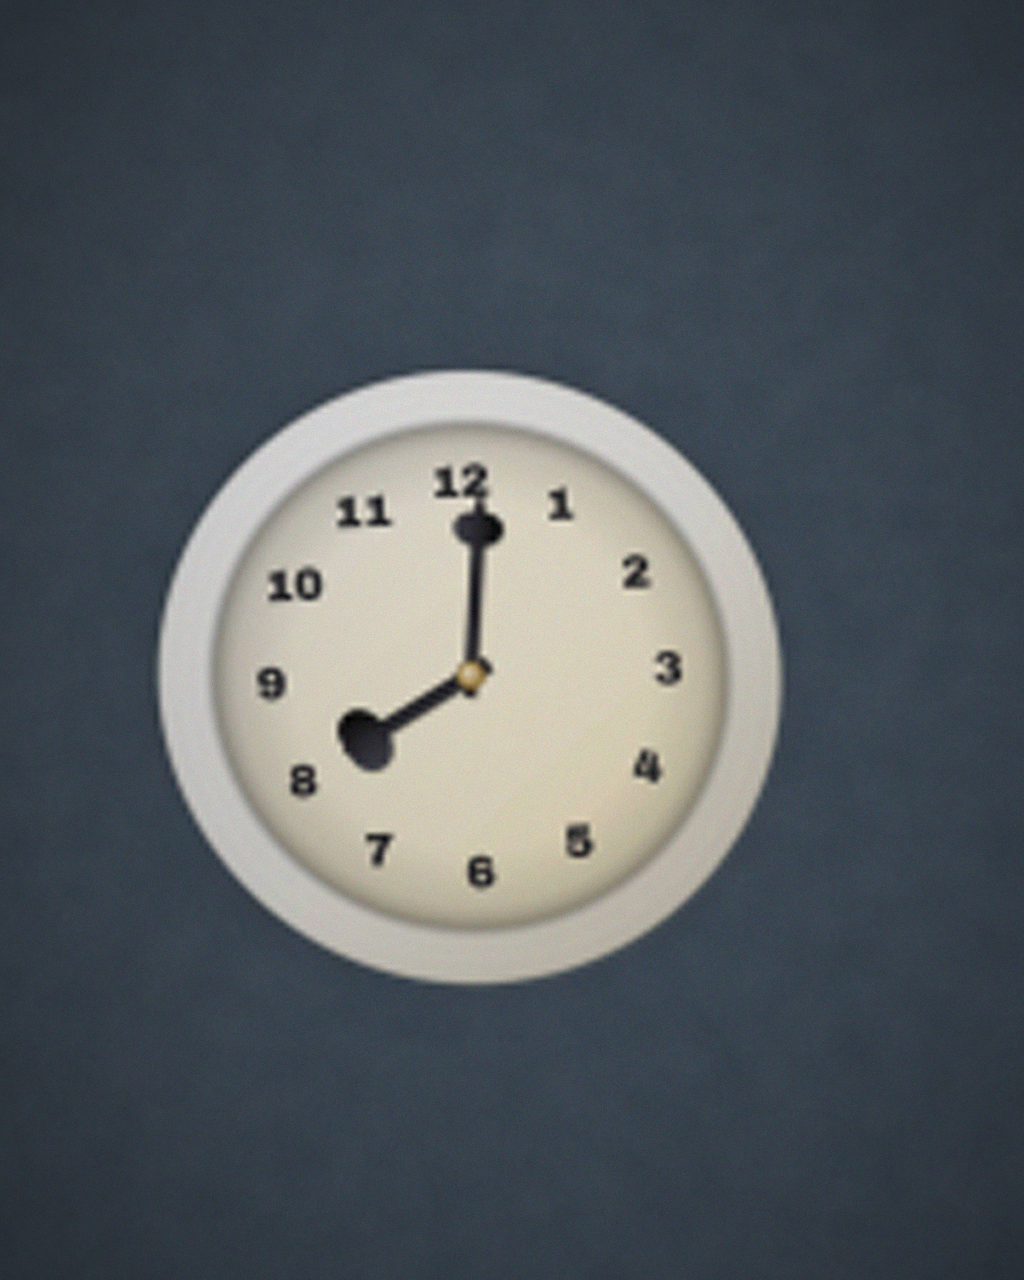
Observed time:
h=8 m=1
